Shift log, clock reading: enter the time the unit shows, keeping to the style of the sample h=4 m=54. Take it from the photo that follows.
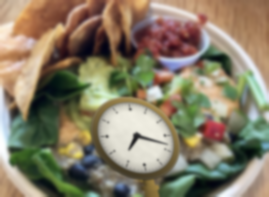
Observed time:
h=7 m=18
